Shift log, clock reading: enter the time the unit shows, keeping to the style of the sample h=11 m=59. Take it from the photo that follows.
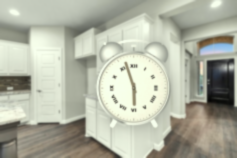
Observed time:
h=5 m=57
